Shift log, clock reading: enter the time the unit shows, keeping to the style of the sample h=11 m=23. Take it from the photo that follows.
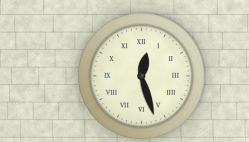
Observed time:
h=12 m=27
